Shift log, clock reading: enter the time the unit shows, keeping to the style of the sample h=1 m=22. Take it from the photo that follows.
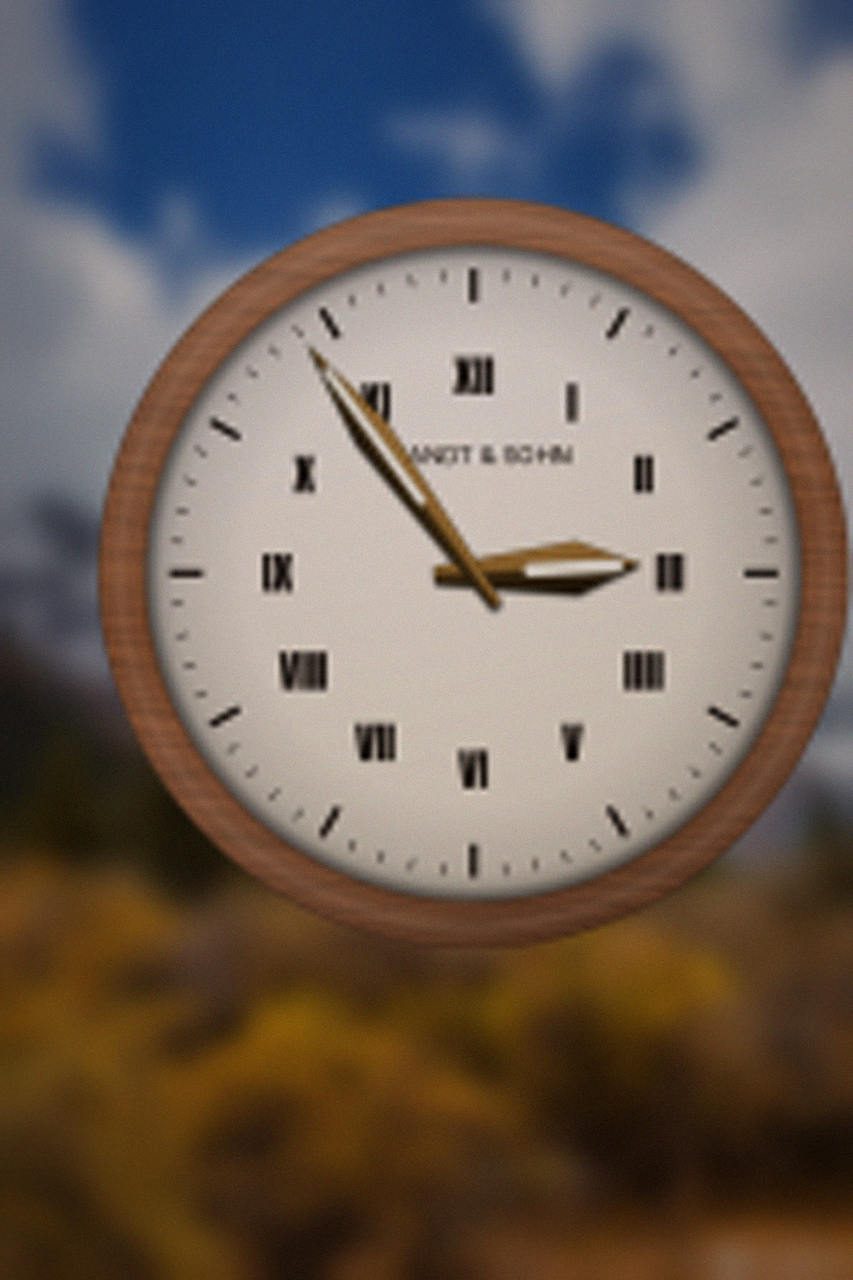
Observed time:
h=2 m=54
